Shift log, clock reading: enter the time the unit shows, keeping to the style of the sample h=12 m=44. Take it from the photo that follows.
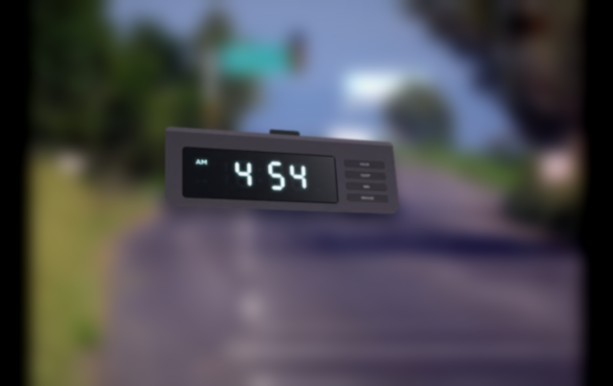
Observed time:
h=4 m=54
